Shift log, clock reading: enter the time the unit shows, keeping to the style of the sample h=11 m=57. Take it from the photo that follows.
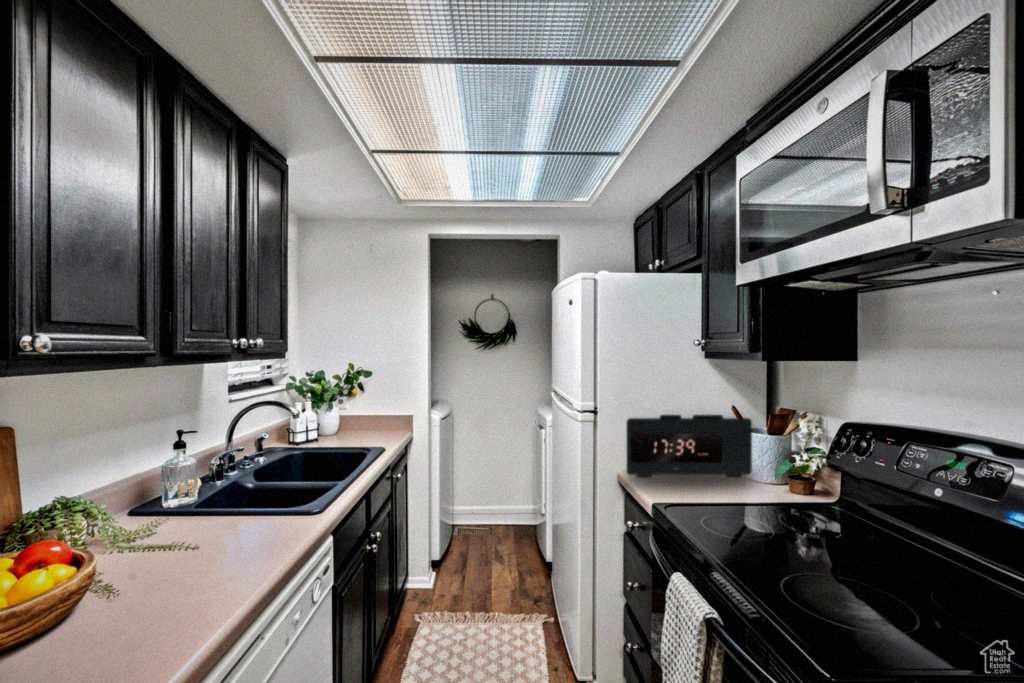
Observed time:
h=17 m=39
